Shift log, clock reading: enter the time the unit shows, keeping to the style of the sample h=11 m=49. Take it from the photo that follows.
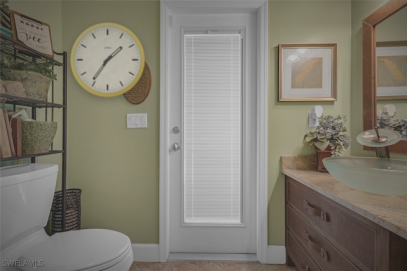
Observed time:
h=1 m=36
